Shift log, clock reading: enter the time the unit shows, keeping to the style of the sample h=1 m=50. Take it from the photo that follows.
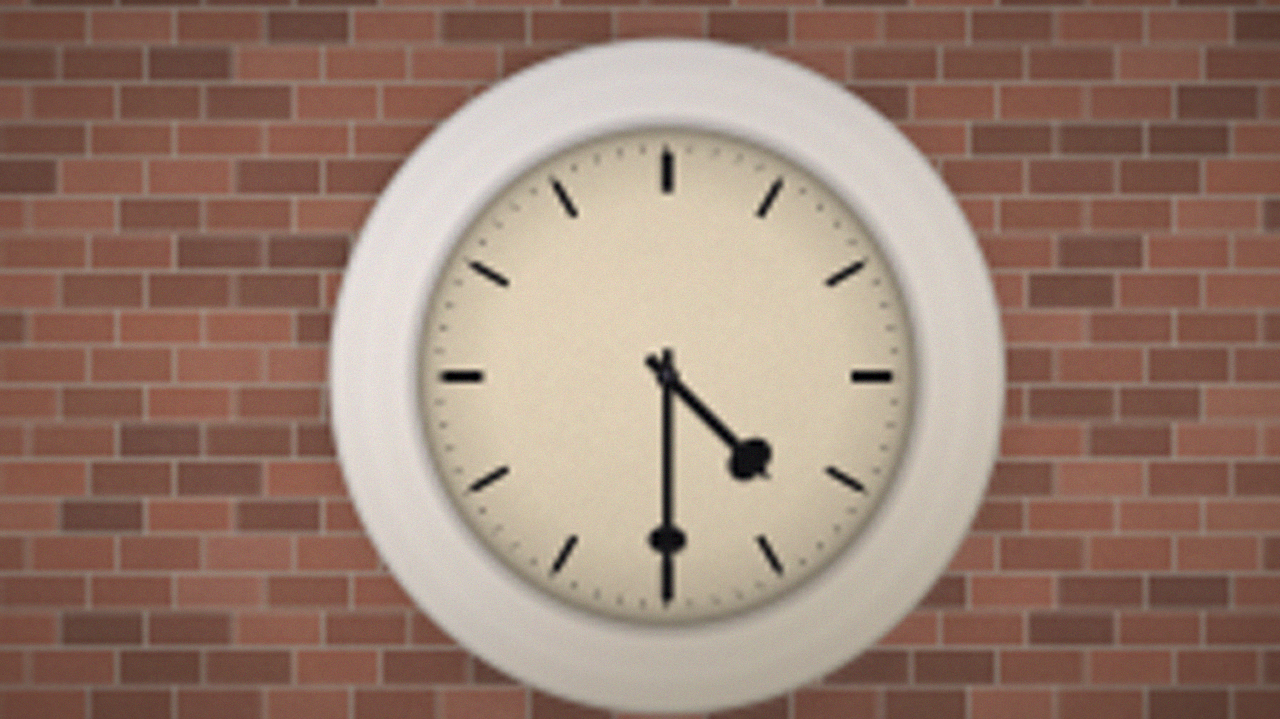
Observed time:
h=4 m=30
